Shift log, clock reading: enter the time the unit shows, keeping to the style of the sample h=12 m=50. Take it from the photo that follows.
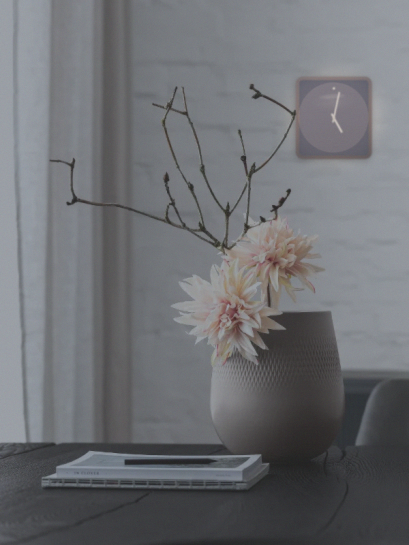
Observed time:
h=5 m=2
